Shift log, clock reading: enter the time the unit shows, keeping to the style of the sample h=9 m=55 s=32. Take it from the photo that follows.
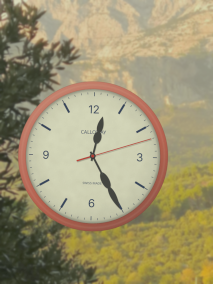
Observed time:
h=12 m=25 s=12
